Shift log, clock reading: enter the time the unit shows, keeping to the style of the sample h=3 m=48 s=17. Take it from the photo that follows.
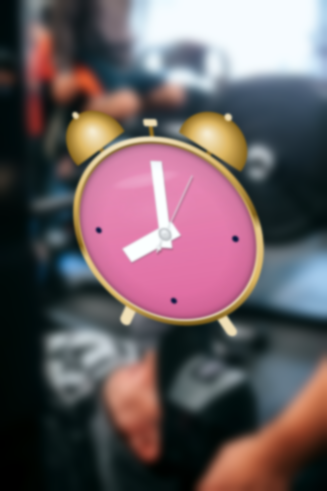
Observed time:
h=8 m=0 s=5
